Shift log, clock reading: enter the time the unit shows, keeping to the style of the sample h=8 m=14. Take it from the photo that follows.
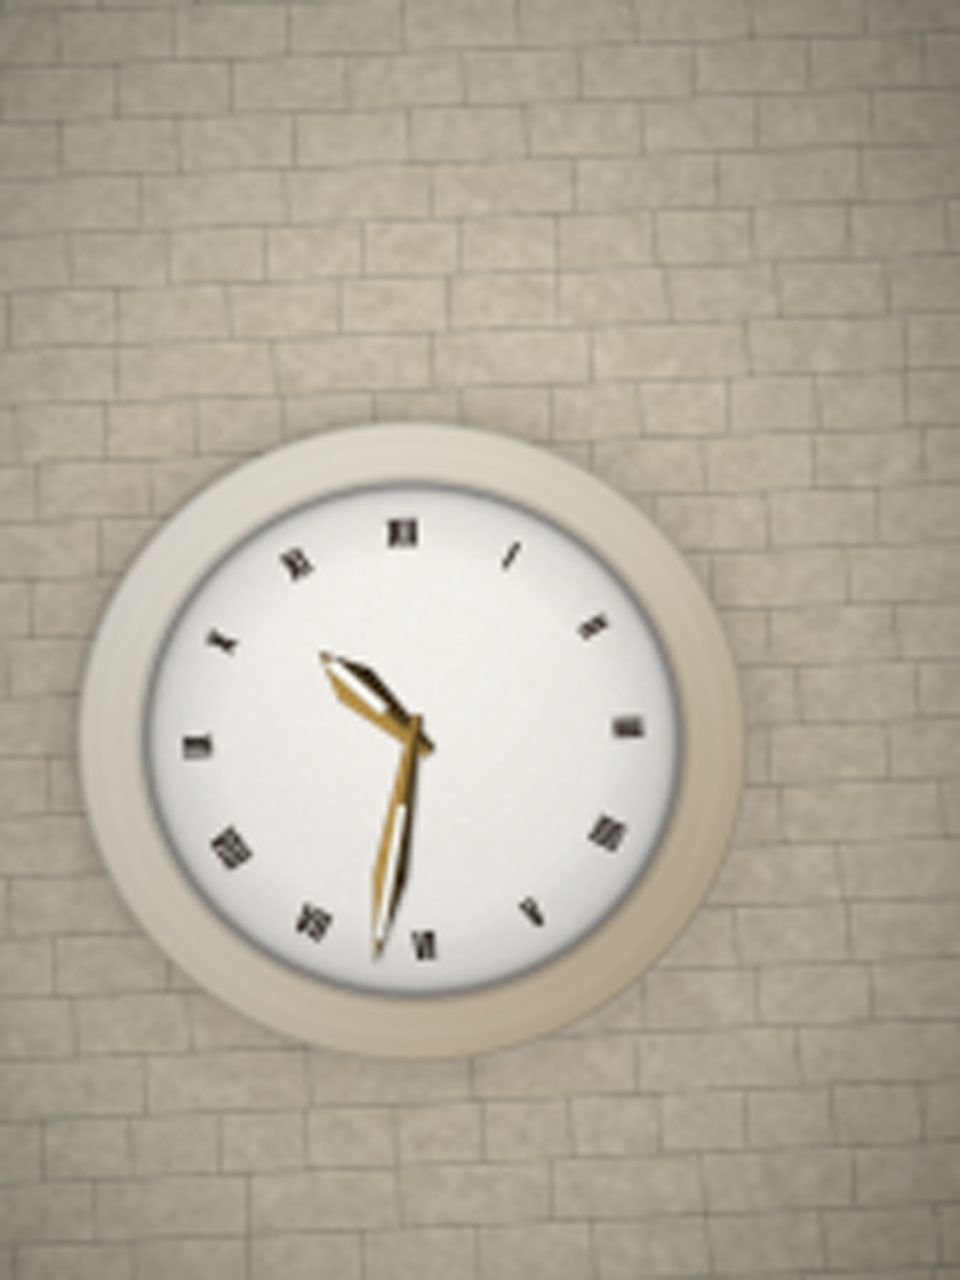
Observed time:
h=10 m=32
